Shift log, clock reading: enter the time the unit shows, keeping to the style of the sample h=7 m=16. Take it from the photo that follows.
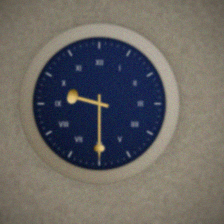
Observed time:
h=9 m=30
